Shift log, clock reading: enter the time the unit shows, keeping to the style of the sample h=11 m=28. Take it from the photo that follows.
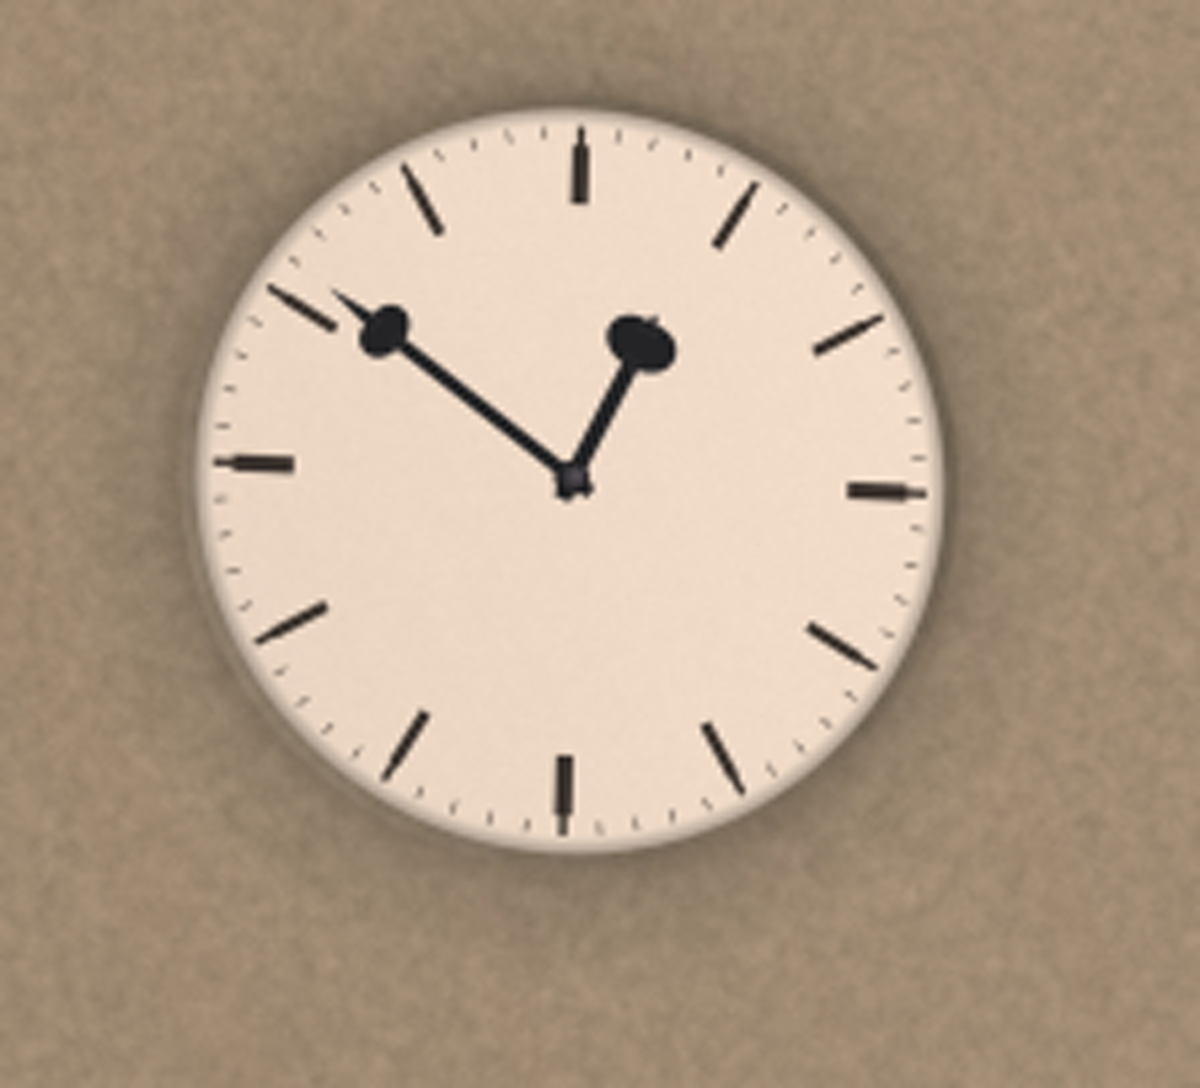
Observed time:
h=12 m=51
